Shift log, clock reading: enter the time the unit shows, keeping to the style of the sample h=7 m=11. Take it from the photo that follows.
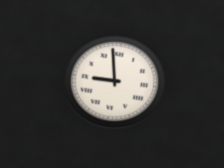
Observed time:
h=8 m=58
